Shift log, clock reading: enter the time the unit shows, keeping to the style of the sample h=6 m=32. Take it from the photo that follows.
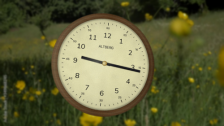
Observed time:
h=9 m=16
